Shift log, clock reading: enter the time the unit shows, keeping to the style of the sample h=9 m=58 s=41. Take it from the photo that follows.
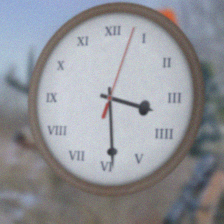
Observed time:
h=3 m=29 s=3
